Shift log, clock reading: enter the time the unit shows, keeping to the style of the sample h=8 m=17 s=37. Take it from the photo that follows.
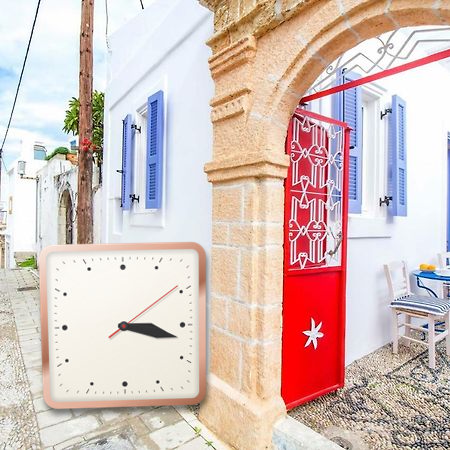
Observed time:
h=3 m=17 s=9
